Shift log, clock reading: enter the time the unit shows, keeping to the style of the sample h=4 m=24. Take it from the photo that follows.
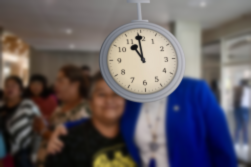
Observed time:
h=10 m=59
